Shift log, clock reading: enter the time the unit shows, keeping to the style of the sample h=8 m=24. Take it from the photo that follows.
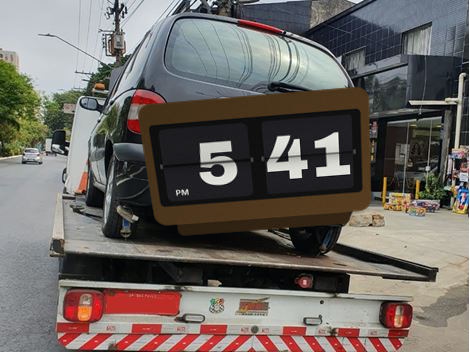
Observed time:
h=5 m=41
